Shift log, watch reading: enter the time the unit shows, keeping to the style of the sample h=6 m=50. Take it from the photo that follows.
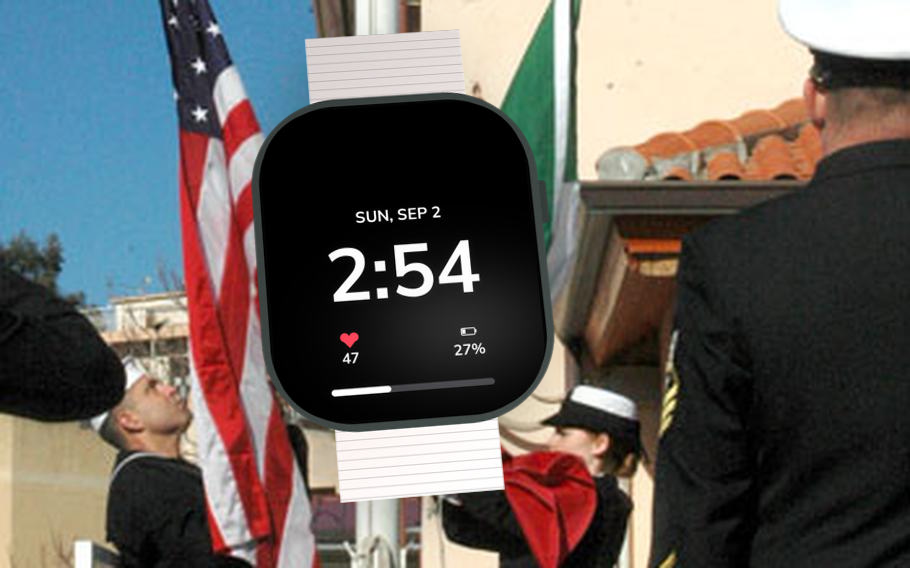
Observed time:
h=2 m=54
